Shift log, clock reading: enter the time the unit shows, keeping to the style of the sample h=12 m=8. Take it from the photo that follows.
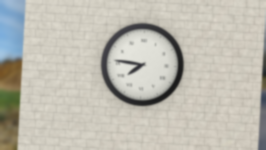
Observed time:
h=7 m=46
